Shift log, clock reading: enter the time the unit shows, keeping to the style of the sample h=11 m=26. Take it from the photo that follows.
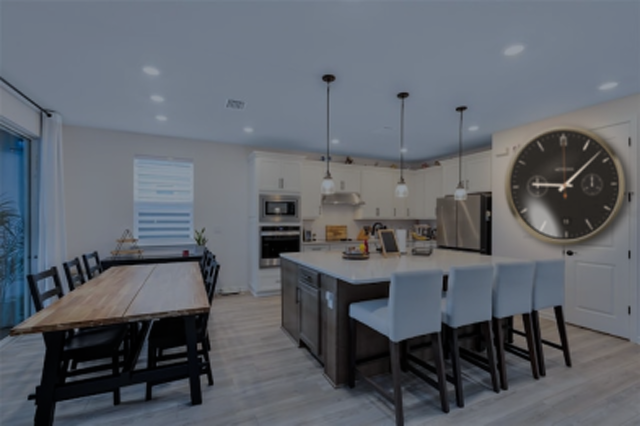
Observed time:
h=9 m=8
